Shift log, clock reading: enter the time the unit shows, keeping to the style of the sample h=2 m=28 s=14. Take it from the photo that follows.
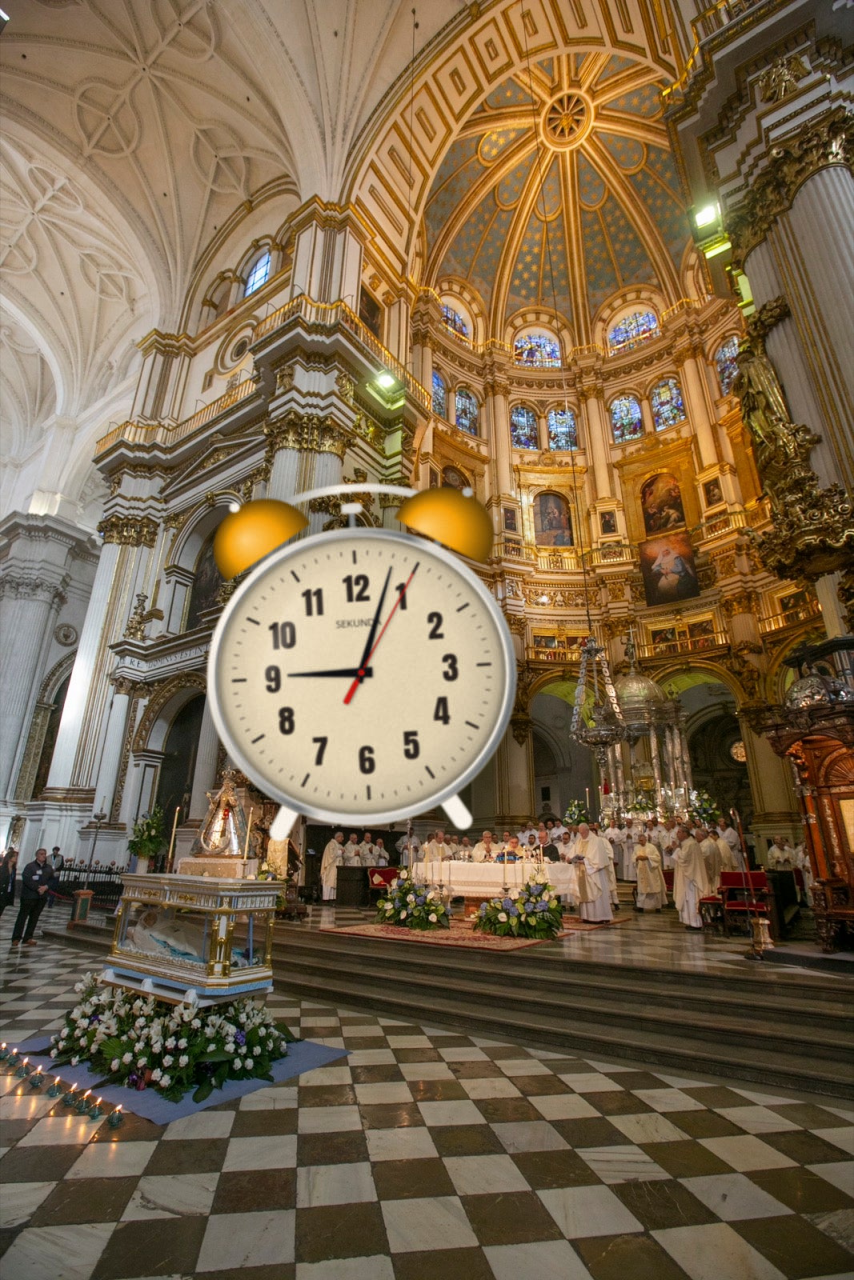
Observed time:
h=9 m=3 s=5
